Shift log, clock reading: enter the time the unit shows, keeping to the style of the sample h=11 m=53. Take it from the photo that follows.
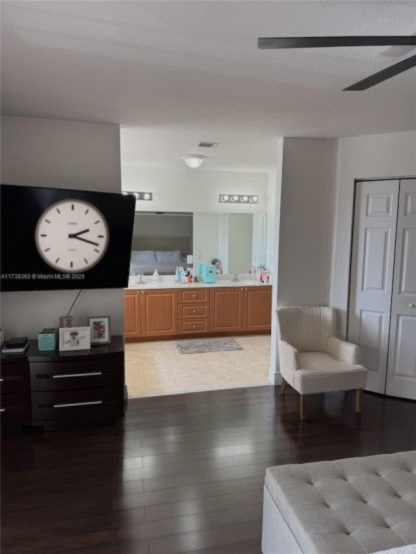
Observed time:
h=2 m=18
